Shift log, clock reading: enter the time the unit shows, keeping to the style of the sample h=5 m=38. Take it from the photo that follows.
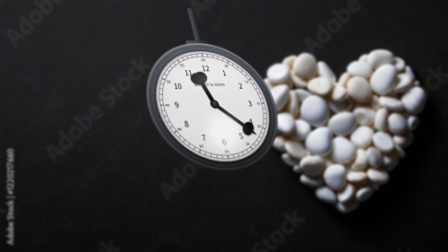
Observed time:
h=11 m=22
